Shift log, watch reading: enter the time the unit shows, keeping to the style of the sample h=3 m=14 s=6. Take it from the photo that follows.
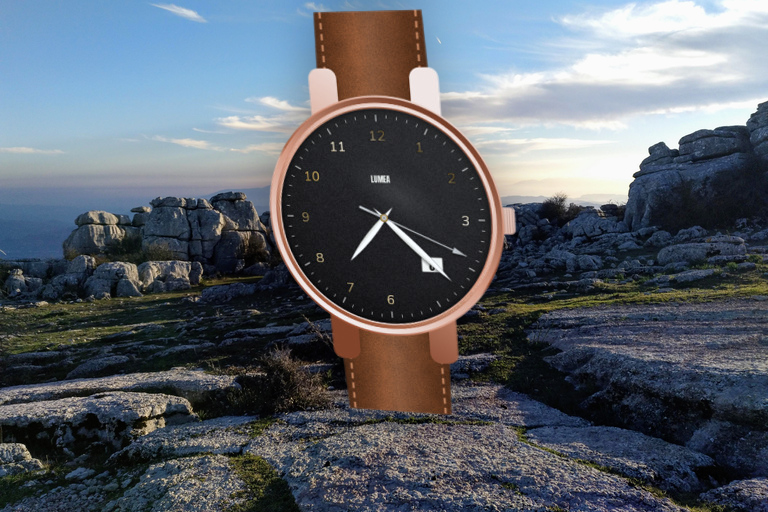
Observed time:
h=7 m=22 s=19
